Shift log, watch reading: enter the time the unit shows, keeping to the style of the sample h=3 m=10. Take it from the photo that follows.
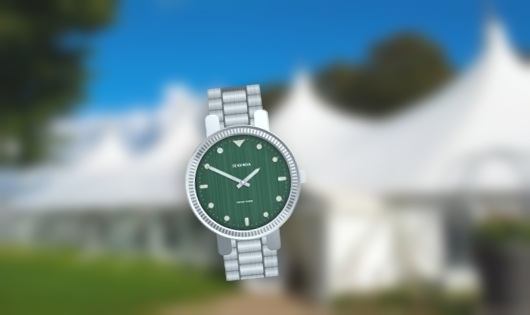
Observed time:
h=1 m=50
